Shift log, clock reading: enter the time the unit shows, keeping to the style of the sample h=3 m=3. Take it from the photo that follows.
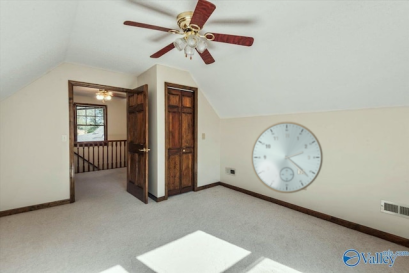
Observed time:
h=2 m=22
